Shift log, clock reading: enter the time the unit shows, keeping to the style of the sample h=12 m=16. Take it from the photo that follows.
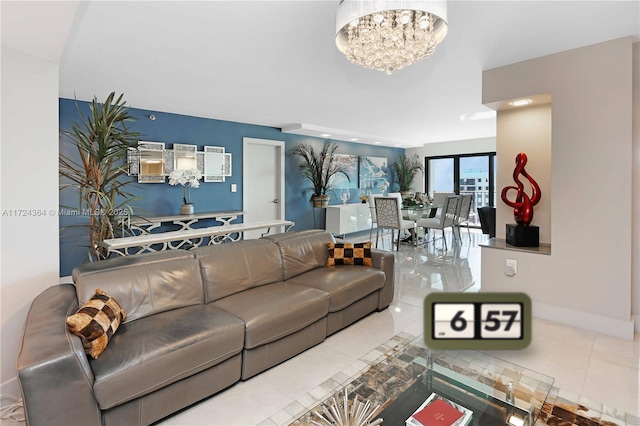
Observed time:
h=6 m=57
